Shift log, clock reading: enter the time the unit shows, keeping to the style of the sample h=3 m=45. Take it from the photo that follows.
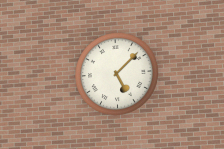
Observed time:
h=5 m=8
